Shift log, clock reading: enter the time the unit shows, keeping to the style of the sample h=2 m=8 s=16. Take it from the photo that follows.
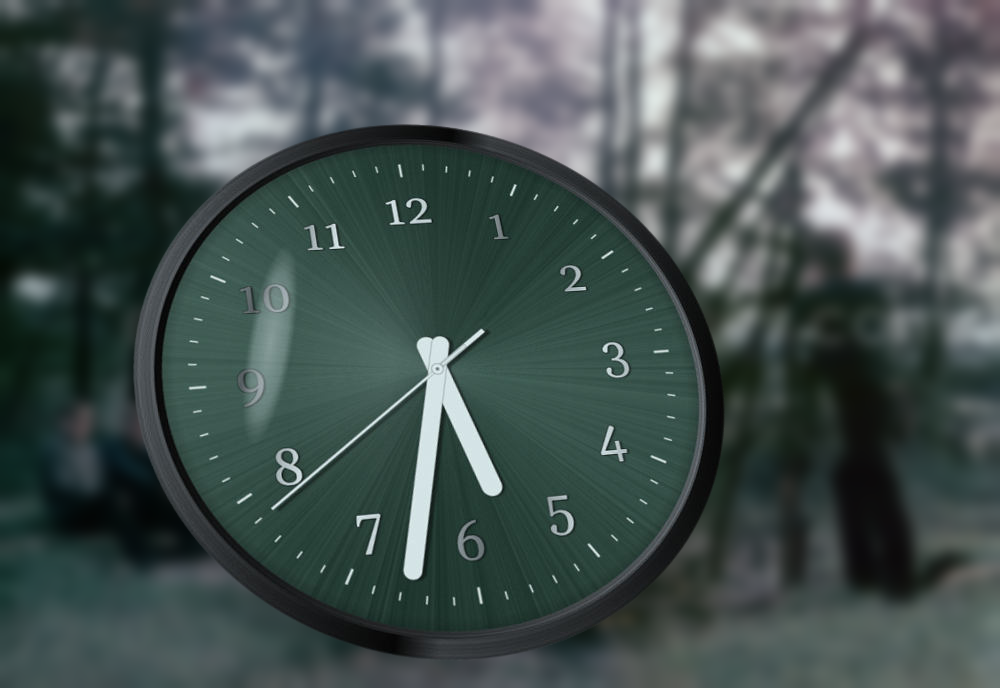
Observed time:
h=5 m=32 s=39
